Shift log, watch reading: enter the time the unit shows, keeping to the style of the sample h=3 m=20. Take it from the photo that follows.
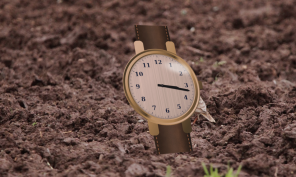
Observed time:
h=3 m=17
